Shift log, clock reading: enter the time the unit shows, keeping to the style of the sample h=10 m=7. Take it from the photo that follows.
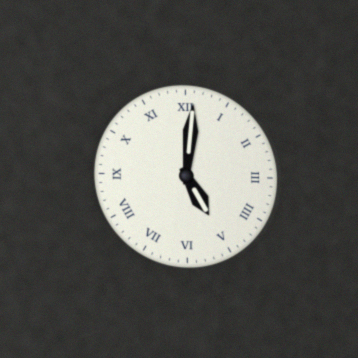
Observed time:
h=5 m=1
